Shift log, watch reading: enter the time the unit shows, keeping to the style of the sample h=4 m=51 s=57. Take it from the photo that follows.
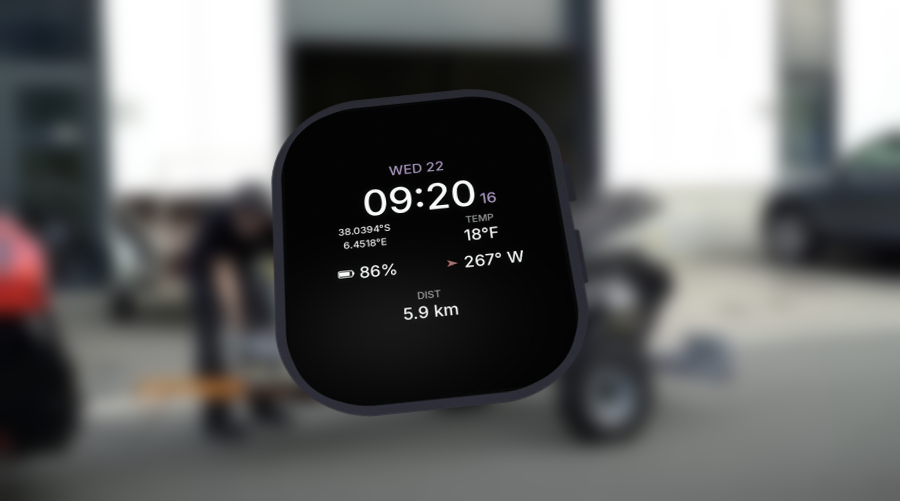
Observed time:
h=9 m=20 s=16
